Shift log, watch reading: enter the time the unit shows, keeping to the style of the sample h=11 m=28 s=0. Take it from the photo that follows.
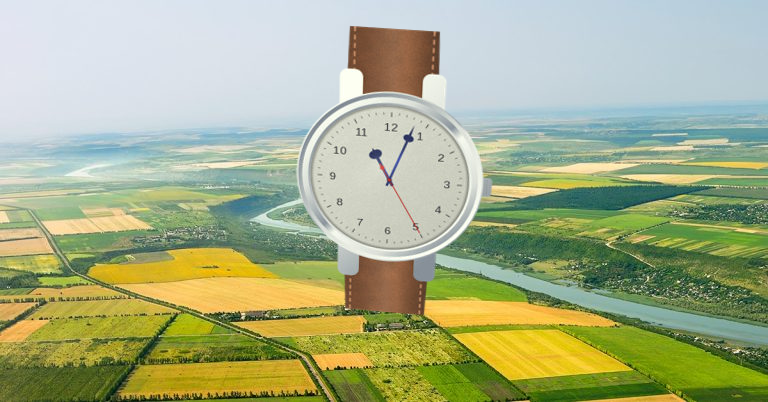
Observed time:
h=11 m=3 s=25
